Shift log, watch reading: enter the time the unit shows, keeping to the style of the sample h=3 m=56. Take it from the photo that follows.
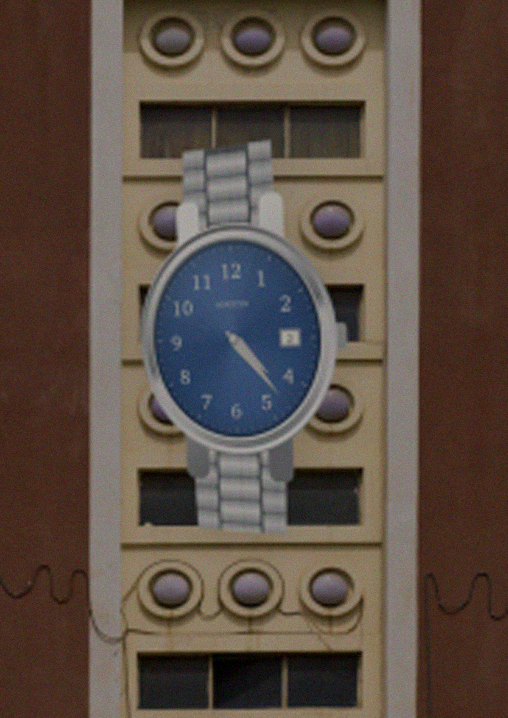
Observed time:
h=4 m=23
